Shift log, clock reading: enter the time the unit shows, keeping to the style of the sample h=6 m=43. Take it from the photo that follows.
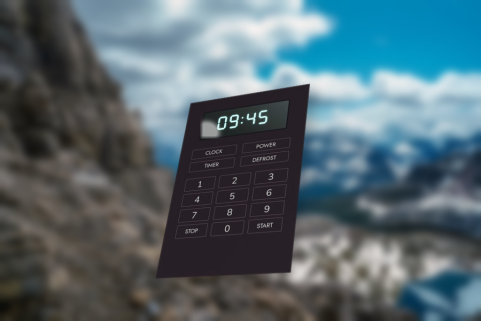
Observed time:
h=9 m=45
